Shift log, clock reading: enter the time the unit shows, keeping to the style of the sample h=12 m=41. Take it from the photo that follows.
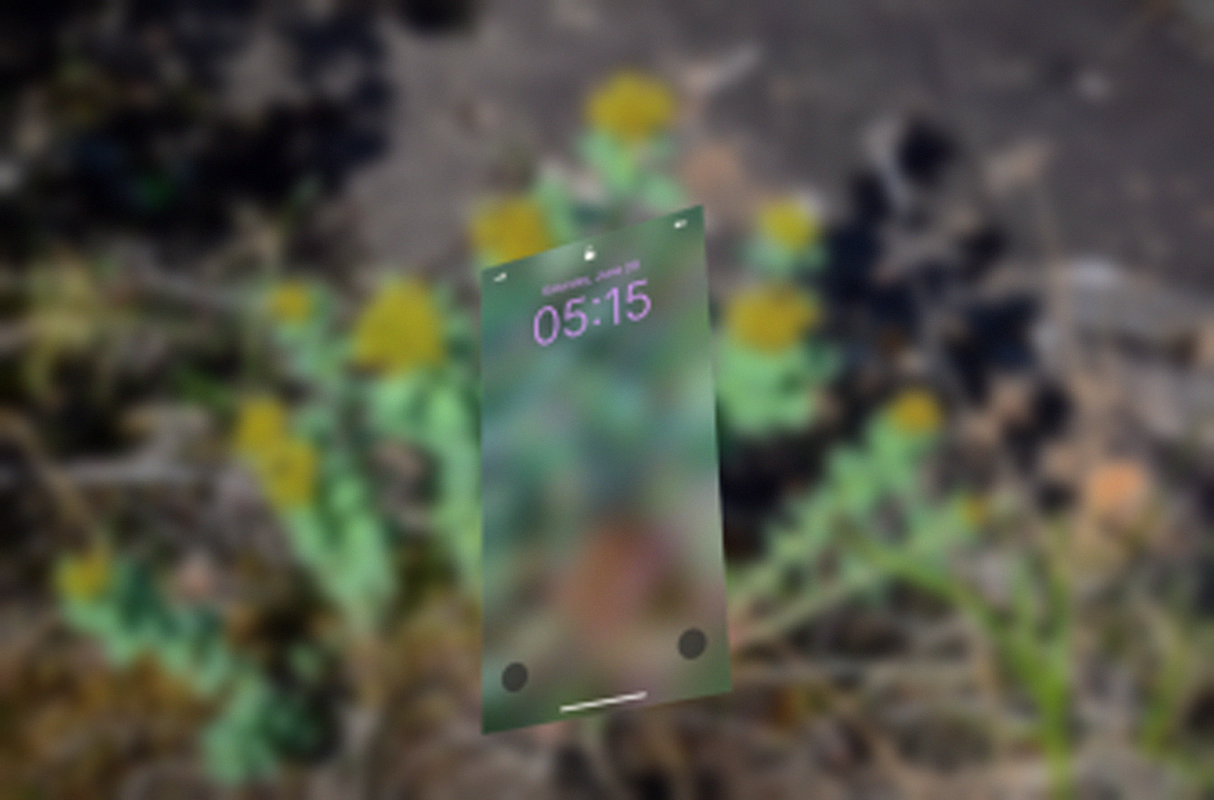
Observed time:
h=5 m=15
